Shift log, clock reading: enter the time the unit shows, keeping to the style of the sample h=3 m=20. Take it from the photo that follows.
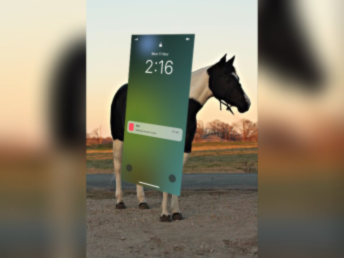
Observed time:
h=2 m=16
